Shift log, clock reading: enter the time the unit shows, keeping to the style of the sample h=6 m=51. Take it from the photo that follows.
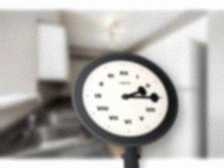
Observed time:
h=2 m=15
